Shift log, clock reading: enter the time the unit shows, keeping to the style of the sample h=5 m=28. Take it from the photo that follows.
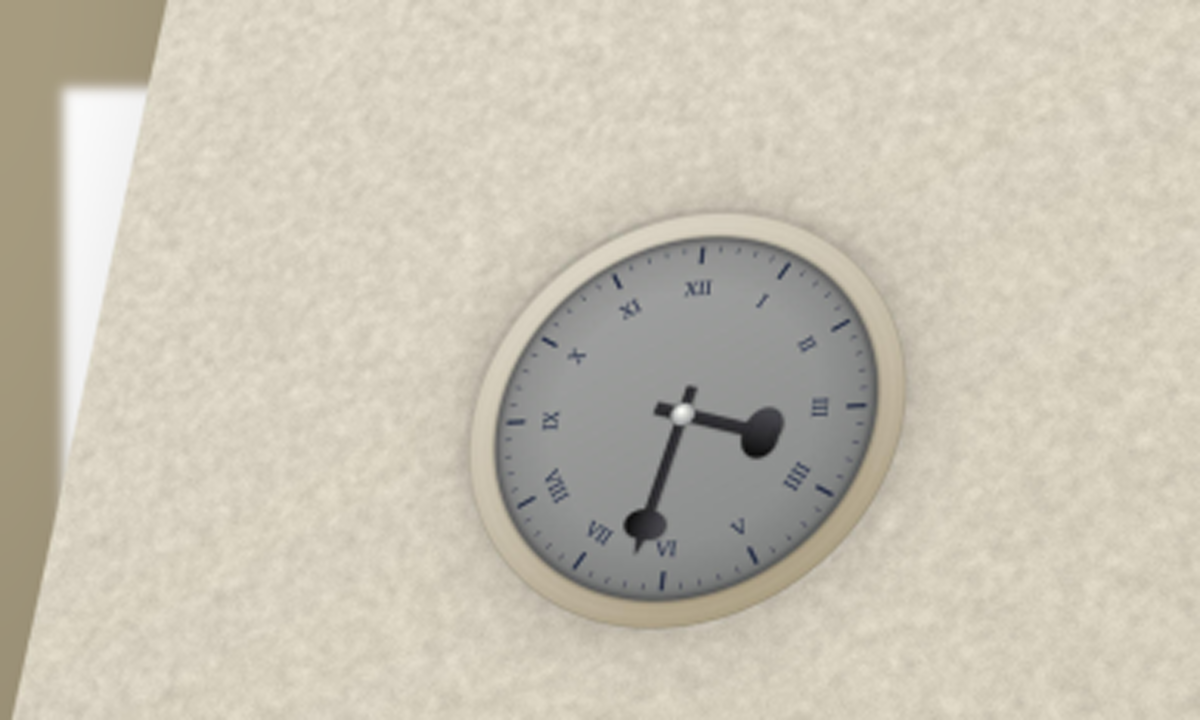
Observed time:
h=3 m=32
